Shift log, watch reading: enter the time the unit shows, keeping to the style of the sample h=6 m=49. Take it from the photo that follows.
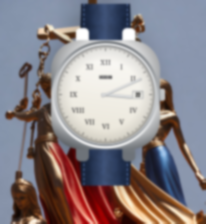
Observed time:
h=3 m=11
